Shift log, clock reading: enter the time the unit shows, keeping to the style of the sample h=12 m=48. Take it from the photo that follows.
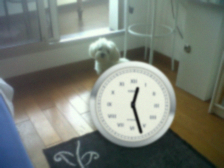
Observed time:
h=12 m=27
